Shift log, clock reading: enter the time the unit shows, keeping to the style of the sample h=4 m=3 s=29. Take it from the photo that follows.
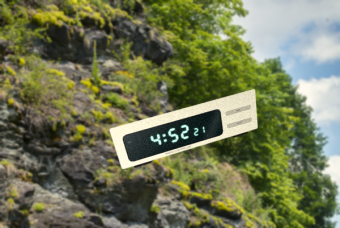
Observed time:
h=4 m=52 s=21
